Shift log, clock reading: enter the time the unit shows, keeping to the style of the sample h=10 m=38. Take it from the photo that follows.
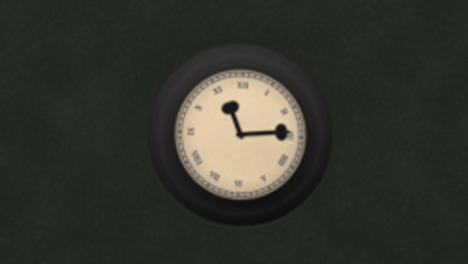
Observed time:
h=11 m=14
